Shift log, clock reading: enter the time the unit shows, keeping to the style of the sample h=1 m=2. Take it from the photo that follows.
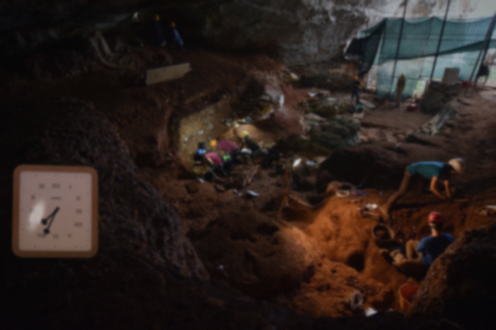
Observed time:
h=7 m=34
